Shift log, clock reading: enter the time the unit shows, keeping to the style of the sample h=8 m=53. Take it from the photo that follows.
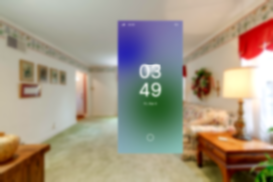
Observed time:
h=3 m=49
